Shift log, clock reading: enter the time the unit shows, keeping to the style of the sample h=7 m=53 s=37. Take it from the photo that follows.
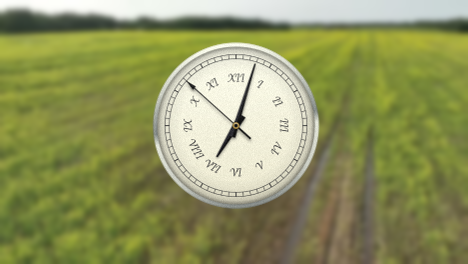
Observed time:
h=7 m=2 s=52
